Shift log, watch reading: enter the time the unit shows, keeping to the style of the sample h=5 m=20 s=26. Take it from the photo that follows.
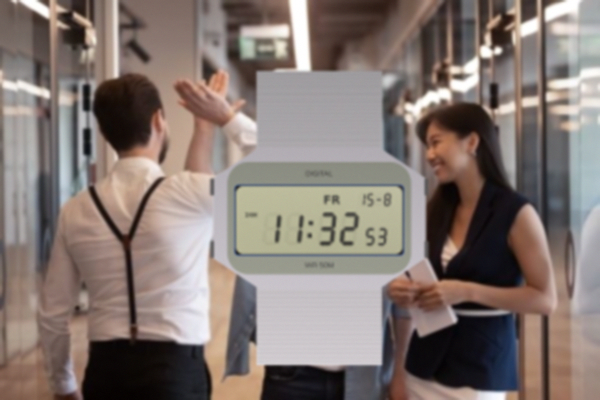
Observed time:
h=11 m=32 s=53
